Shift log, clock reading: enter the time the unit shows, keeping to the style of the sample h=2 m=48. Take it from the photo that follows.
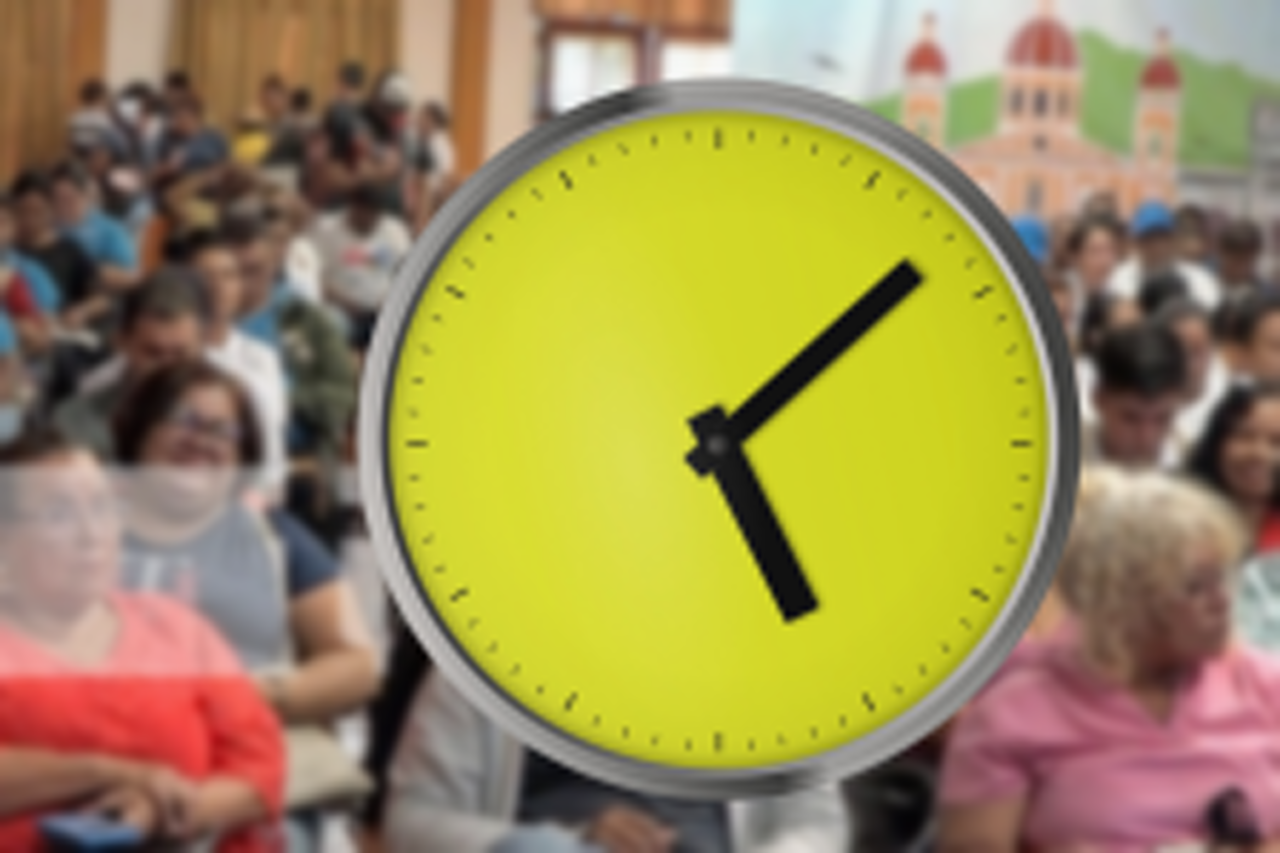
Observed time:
h=5 m=8
